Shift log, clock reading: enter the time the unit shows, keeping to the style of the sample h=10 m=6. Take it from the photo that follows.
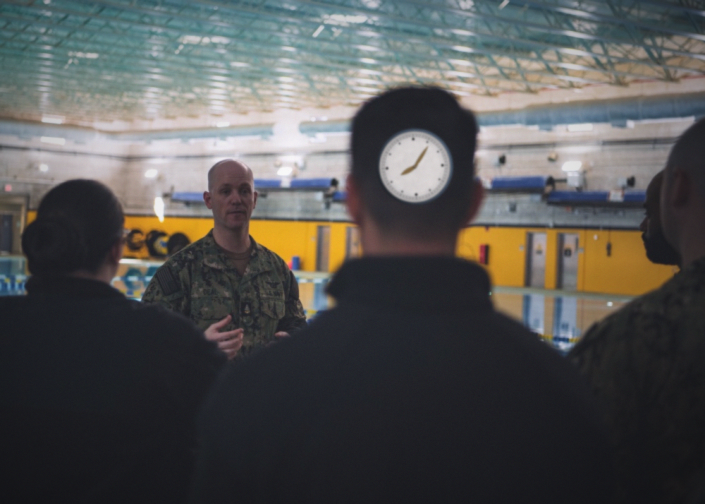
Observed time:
h=8 m=6
